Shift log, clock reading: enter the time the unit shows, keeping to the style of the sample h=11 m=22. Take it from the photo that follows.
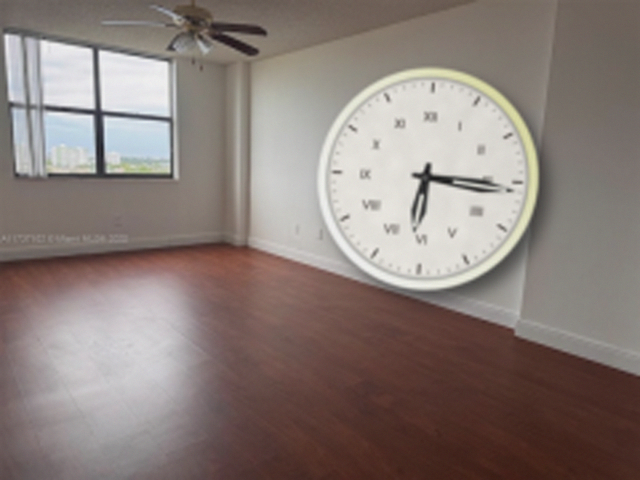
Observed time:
h=6 m=16
